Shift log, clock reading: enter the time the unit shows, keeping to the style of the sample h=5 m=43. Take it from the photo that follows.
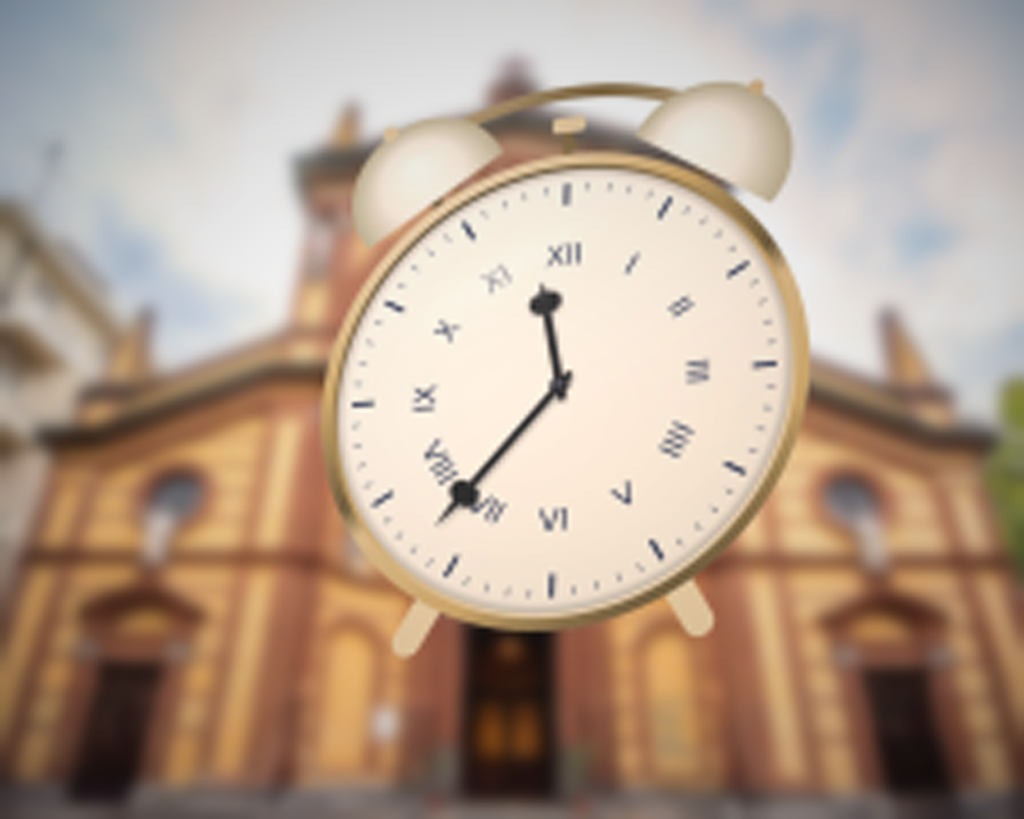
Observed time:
h=11 m=37
